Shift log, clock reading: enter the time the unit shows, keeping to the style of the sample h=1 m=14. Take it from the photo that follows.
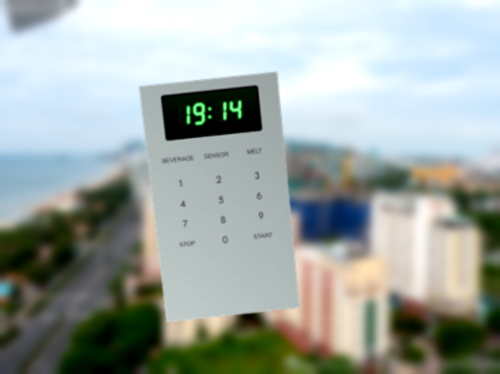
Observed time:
h=19 m=14
